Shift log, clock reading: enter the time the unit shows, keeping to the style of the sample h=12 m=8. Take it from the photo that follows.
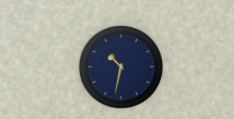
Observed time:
h=10 m=32
